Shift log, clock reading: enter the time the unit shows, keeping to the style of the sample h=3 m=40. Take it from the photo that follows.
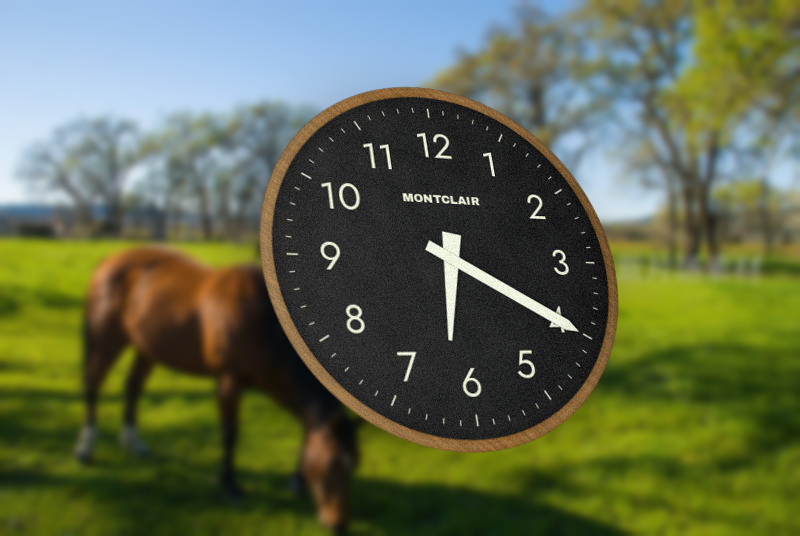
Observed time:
h=6 m=20
